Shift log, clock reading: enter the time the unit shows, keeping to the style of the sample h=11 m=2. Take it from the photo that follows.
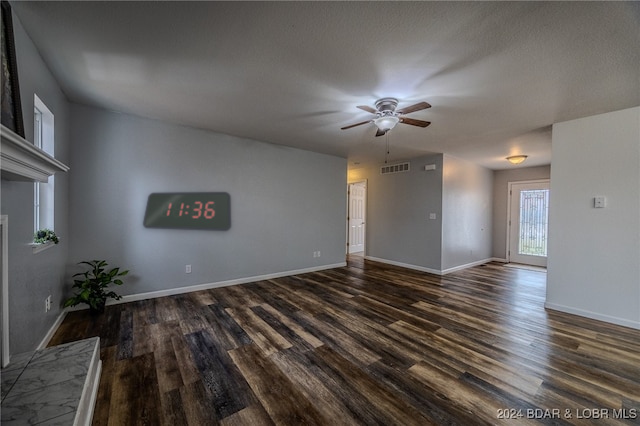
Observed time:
h=11 m=36
